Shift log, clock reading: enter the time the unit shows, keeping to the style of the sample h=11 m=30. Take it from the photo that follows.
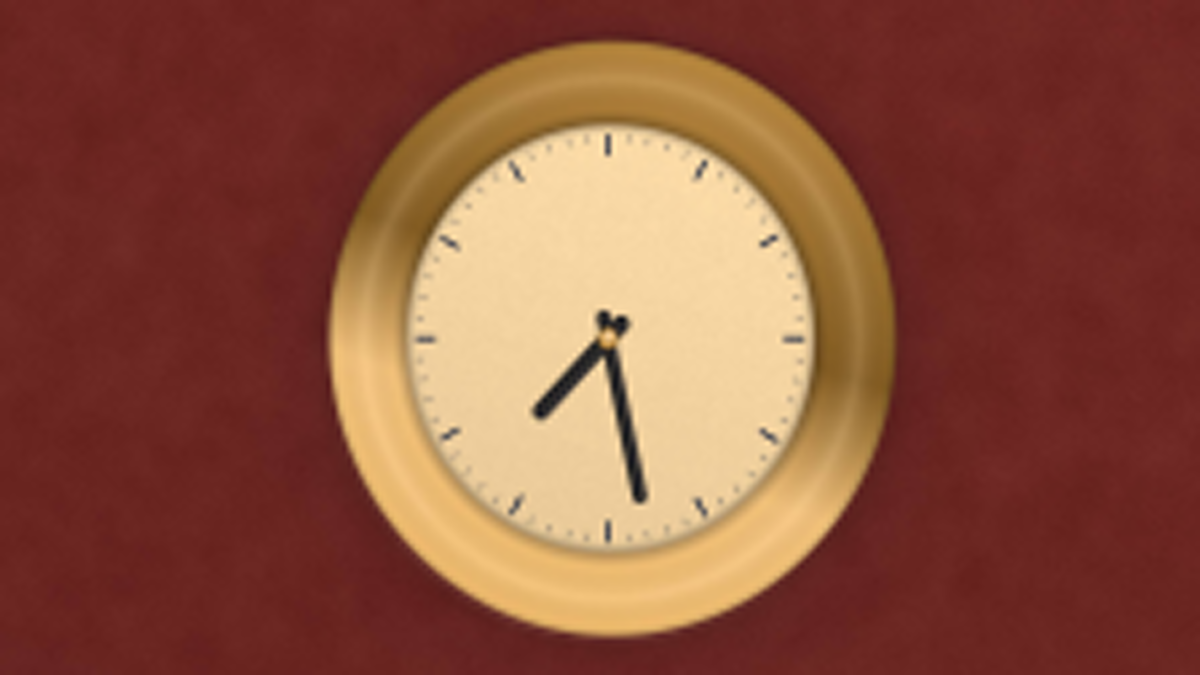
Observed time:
h=7 m=28
